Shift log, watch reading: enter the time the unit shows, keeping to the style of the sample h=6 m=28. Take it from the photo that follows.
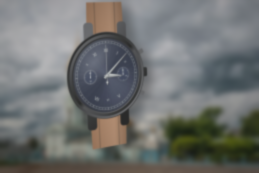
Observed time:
h=3 m=8
